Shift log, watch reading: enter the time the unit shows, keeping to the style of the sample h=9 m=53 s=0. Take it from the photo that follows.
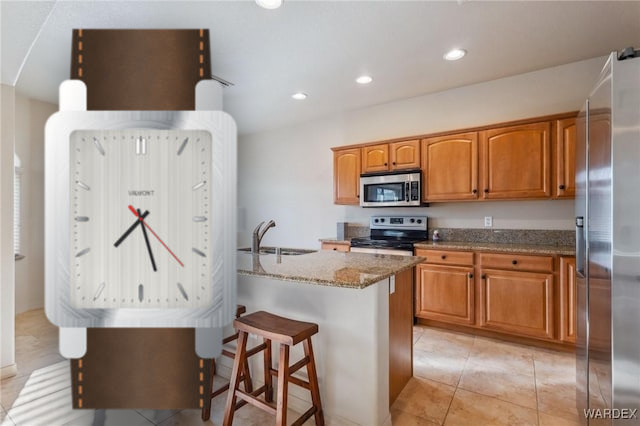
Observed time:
h=7 m=27 s=23
